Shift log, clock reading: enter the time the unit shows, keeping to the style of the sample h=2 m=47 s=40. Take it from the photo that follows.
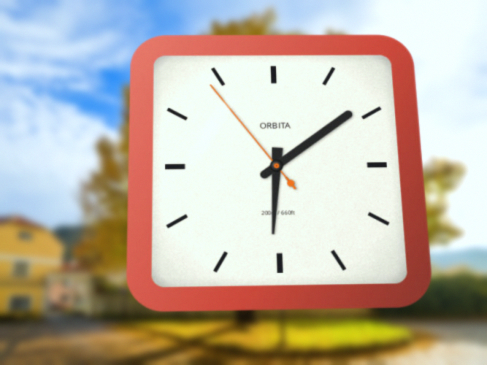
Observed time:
h=6 m=8 s=54
